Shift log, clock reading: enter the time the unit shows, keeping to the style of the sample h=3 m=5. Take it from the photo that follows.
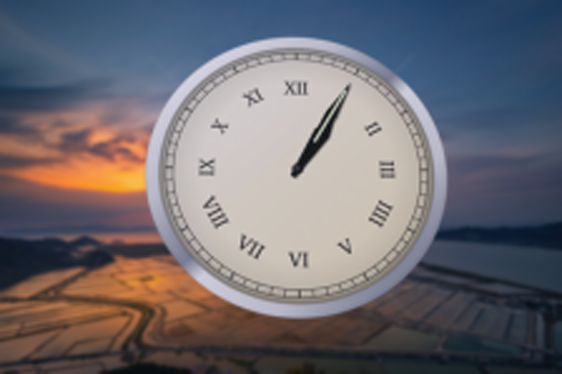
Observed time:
h=1 m=5
